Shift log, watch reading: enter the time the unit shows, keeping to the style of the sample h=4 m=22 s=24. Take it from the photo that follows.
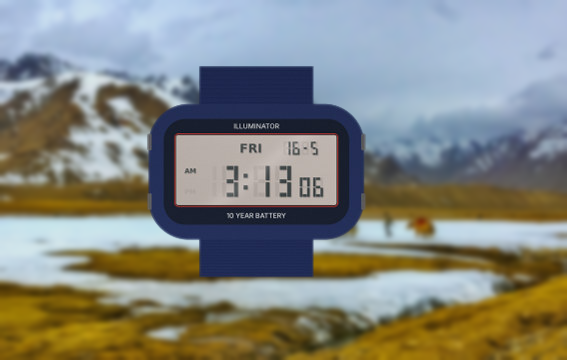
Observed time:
h=3 m=13 s=6
